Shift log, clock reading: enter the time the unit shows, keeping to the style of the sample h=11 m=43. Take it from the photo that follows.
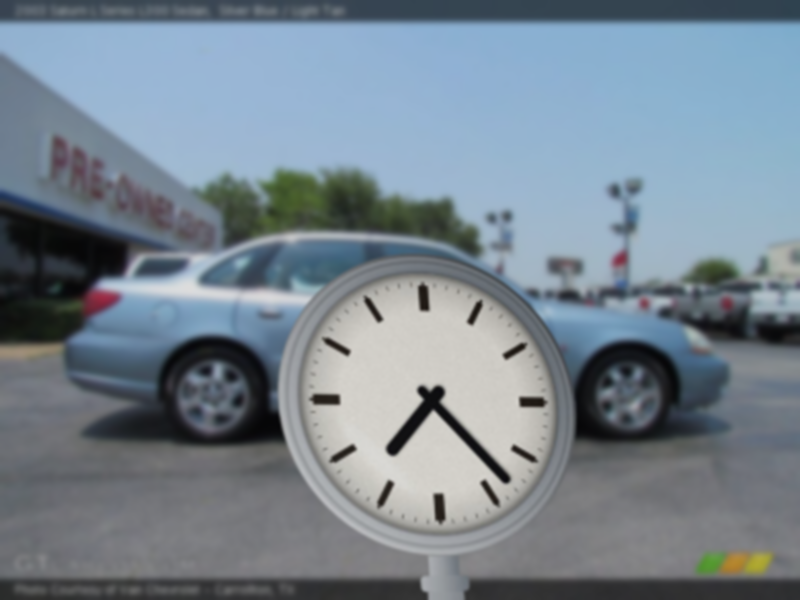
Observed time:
h=7 m=23
